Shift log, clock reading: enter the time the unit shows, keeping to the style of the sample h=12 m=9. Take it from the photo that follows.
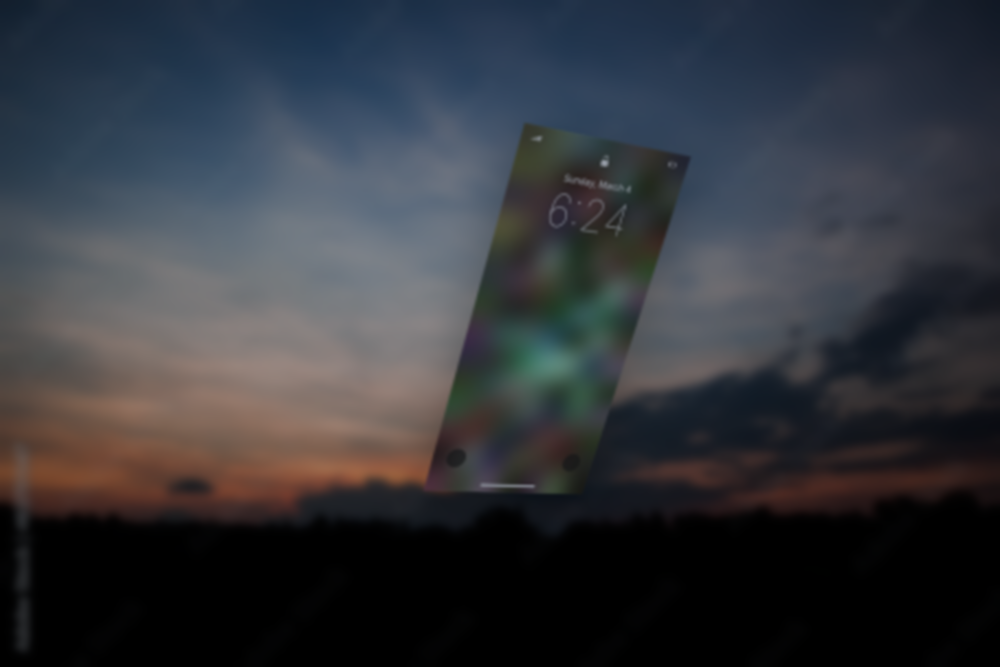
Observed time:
h=6 m=24
